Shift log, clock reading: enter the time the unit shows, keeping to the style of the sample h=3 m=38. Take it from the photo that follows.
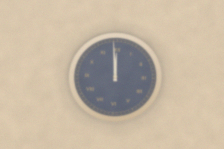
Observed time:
h=11 m=59
